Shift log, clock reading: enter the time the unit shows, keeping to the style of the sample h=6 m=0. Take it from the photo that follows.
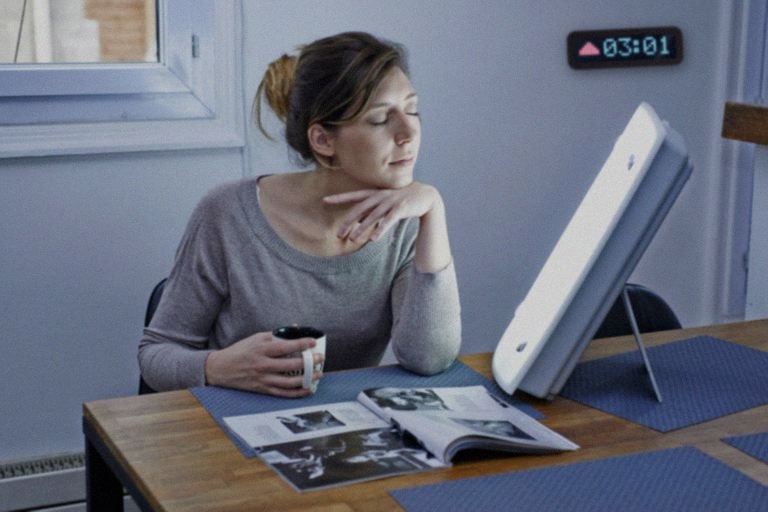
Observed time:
h=3 m=1
